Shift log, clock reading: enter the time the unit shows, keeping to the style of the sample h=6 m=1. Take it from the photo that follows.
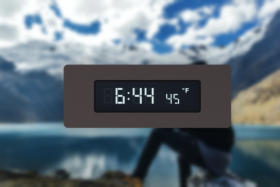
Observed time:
h=6 m=44
